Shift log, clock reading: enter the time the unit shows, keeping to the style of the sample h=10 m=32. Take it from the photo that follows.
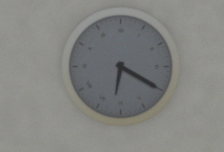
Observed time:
h=6 m=20
